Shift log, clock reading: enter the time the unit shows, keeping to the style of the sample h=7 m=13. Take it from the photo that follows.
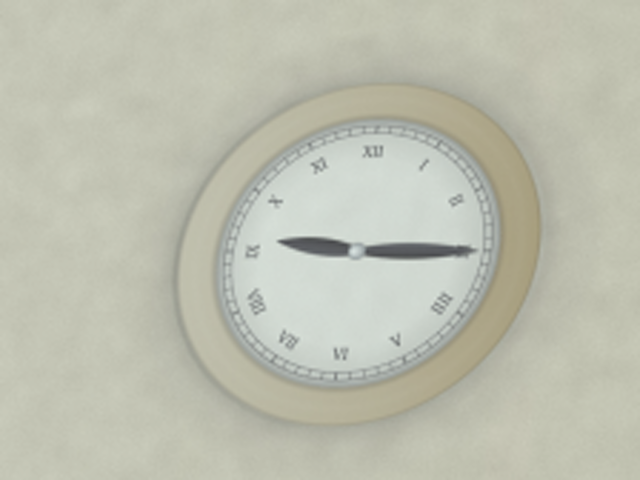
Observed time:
h=9 m=15
